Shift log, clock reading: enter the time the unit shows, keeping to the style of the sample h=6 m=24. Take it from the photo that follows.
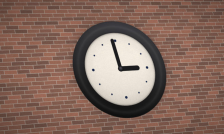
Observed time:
h=2 m=59
